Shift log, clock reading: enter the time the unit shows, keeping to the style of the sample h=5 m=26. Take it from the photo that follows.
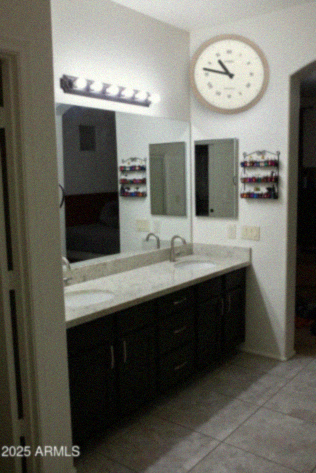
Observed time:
h=10 m=47
